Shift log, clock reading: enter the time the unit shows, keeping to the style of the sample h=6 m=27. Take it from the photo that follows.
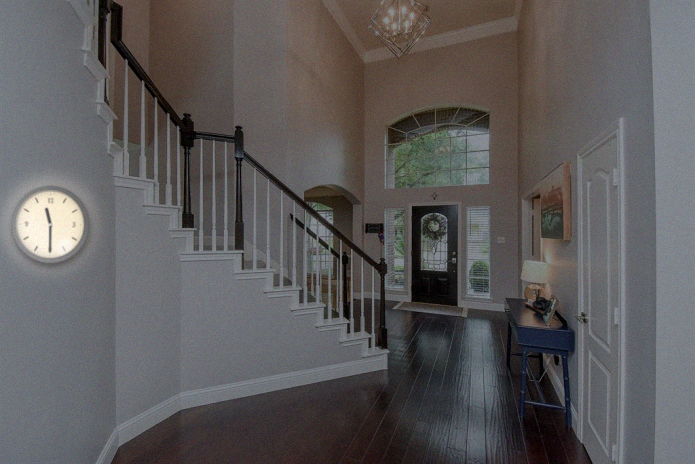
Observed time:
h=11 m=30
